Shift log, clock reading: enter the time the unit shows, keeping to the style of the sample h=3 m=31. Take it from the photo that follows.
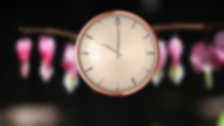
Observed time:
h=10 m=0
